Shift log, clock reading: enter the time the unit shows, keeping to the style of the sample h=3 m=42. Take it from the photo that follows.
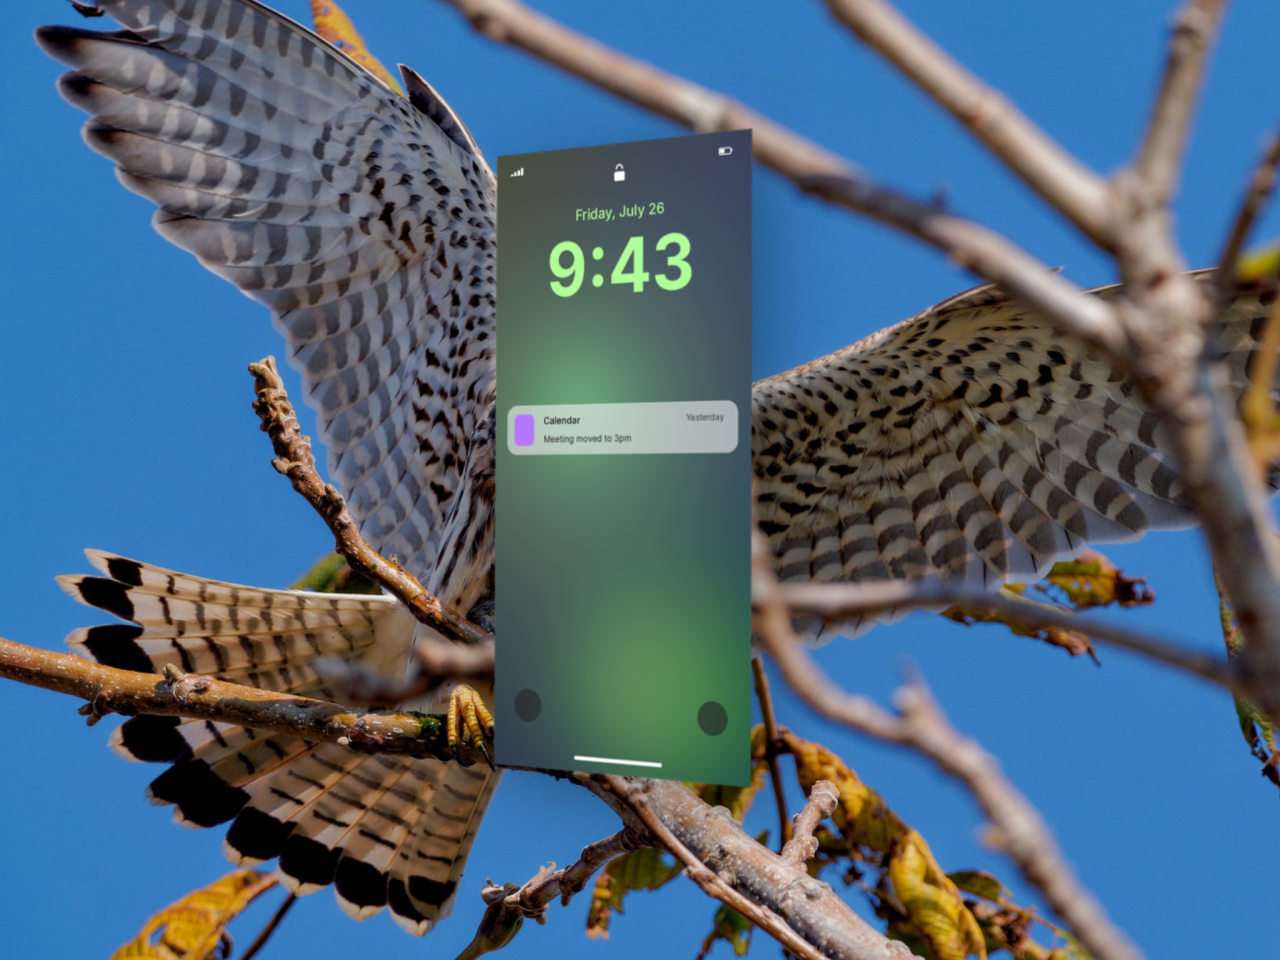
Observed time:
h=9 m=43
